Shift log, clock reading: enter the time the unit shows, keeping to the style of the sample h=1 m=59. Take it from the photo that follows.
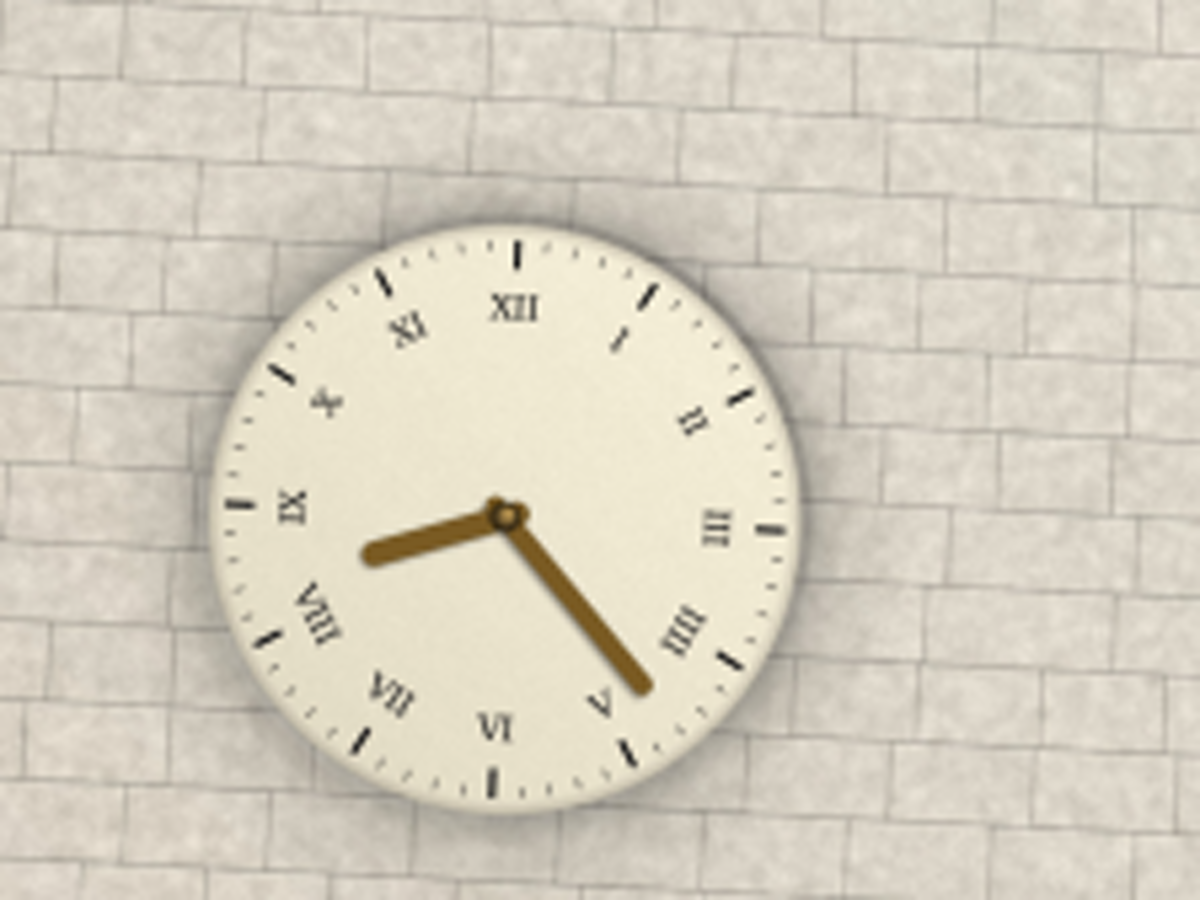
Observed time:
h=8 m=23
